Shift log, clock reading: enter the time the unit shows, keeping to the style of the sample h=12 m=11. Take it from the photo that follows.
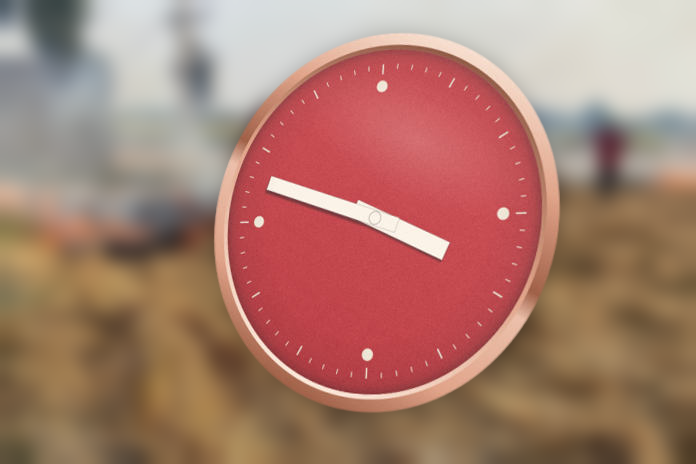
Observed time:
h=3 m=48
